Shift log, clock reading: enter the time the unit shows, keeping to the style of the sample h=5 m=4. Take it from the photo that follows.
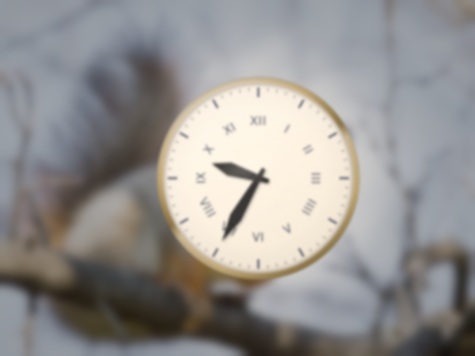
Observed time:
h=9 m=35
